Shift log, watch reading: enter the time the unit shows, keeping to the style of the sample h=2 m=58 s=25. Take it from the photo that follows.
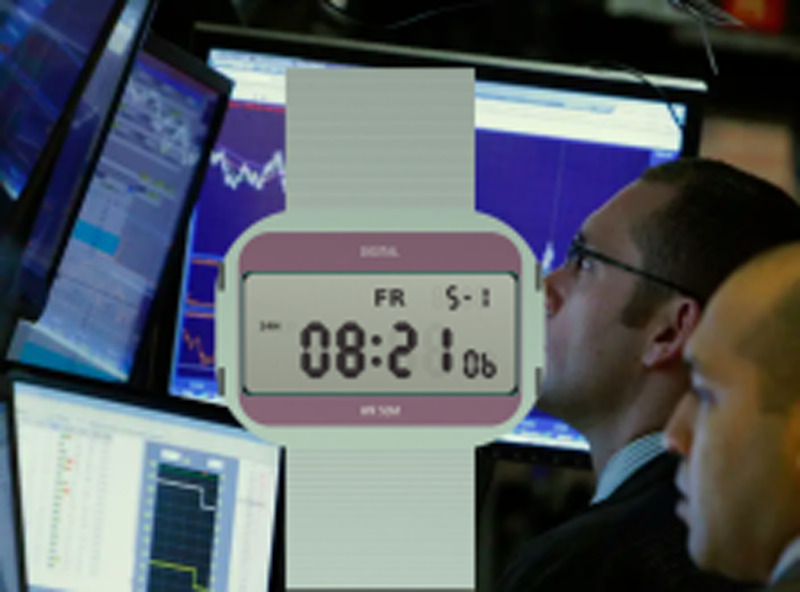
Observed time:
h=8 m=21 s=6
